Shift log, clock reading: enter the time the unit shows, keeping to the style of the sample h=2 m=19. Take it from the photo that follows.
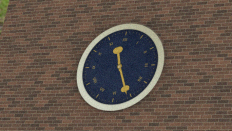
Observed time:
h=11 m=26
